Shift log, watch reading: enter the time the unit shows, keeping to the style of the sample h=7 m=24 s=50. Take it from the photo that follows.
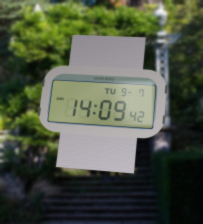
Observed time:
h=14 m=9 s=42
